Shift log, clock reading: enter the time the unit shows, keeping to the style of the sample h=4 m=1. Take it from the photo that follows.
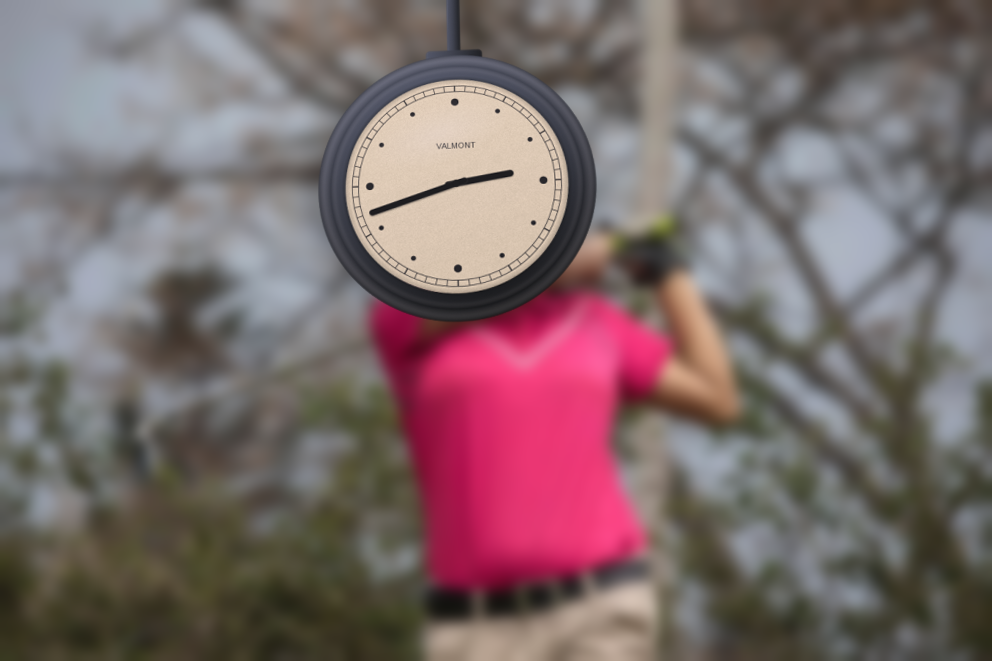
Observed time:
h=2 m=42
